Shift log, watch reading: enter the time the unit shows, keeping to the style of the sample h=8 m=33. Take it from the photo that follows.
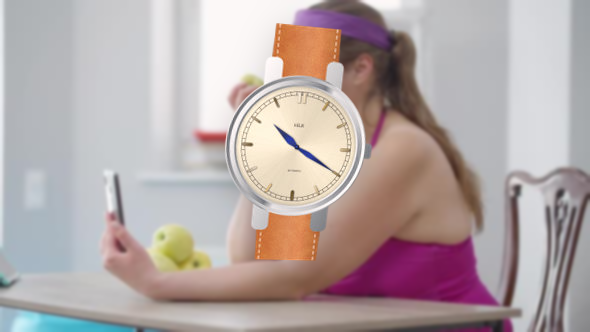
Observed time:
h=10 m=20
